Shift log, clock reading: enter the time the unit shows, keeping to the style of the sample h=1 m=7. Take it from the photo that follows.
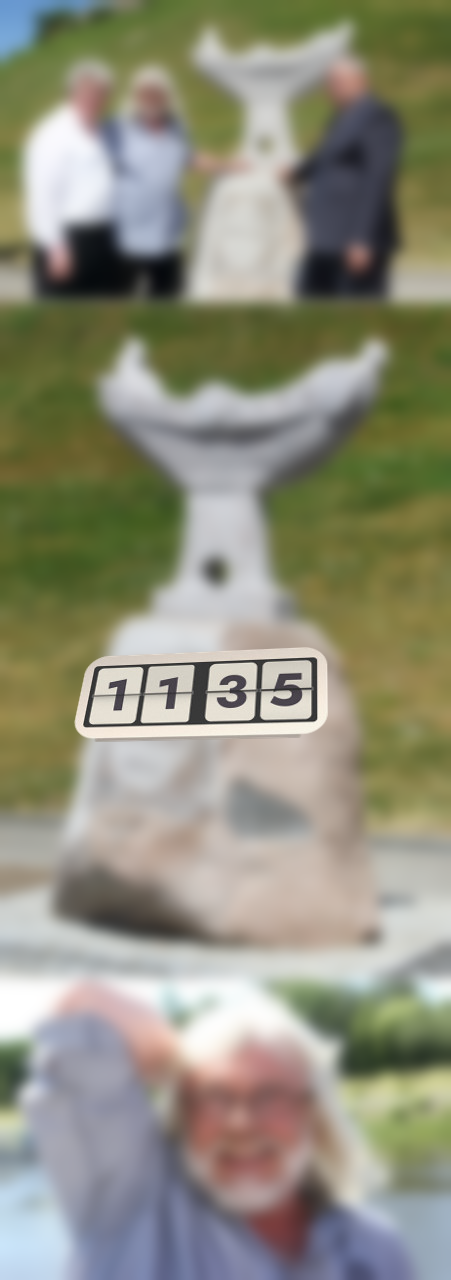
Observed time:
h=11 m=35
